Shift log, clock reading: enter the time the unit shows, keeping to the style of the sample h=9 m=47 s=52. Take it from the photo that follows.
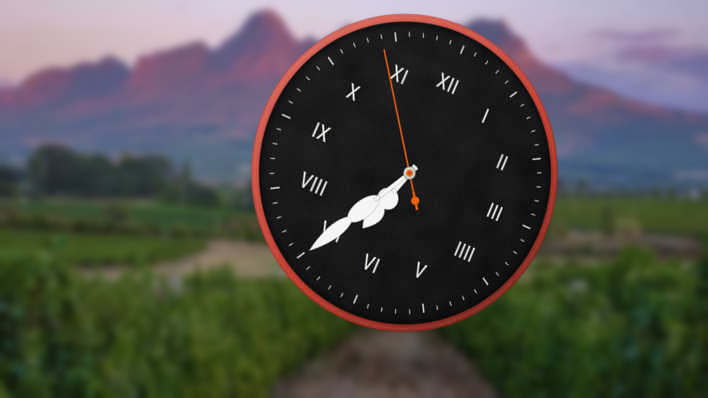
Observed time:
h=6 m=34 s=54
